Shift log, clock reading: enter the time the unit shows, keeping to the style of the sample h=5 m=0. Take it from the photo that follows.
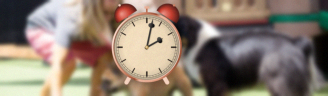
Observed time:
h=2 m=2
